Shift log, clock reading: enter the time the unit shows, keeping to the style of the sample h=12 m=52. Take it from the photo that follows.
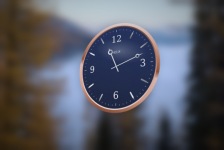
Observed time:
h=11 m=12
